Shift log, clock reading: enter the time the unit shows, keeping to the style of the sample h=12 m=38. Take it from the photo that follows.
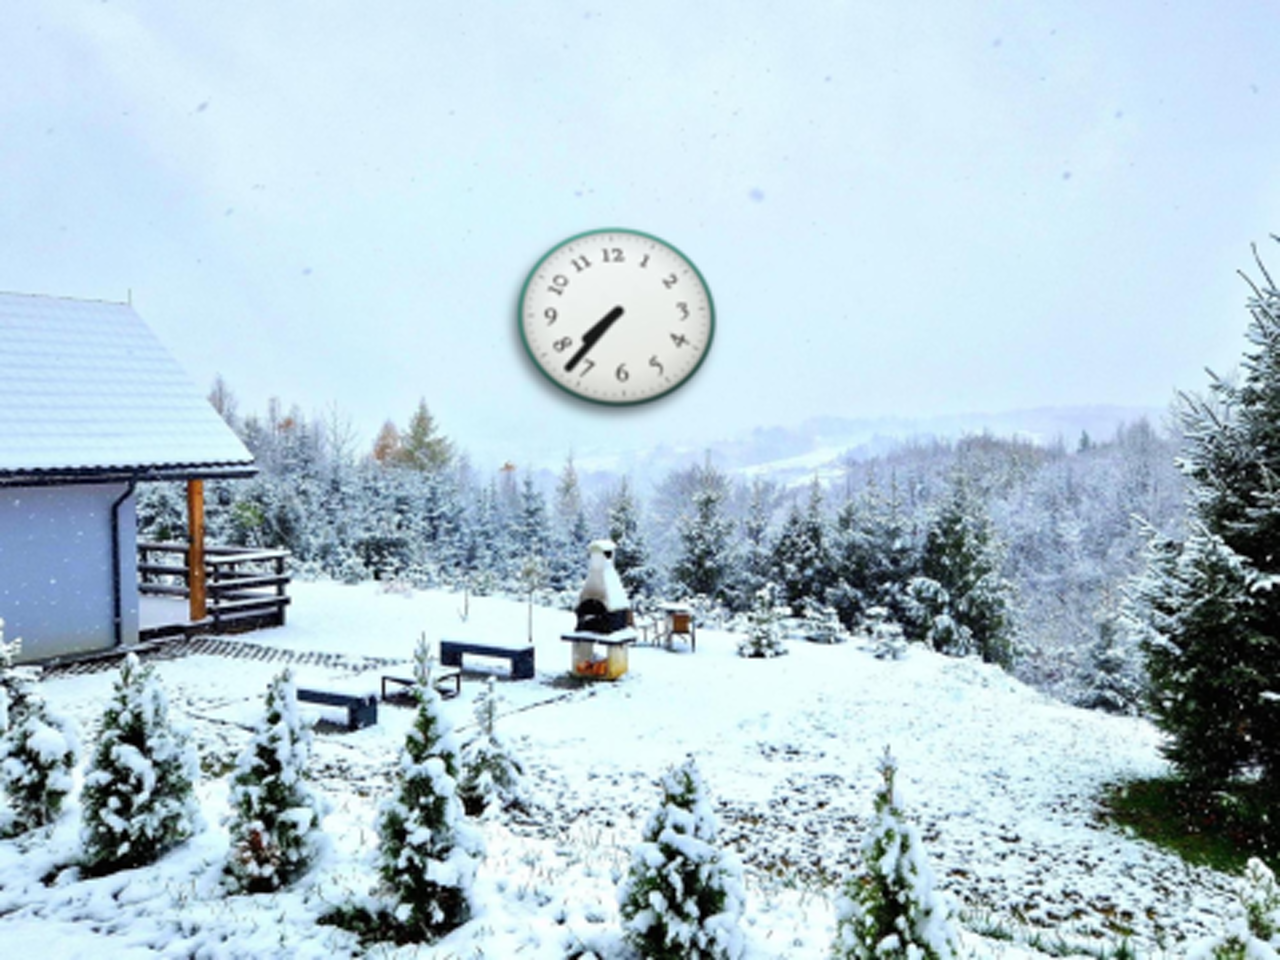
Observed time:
h=7 m=37
